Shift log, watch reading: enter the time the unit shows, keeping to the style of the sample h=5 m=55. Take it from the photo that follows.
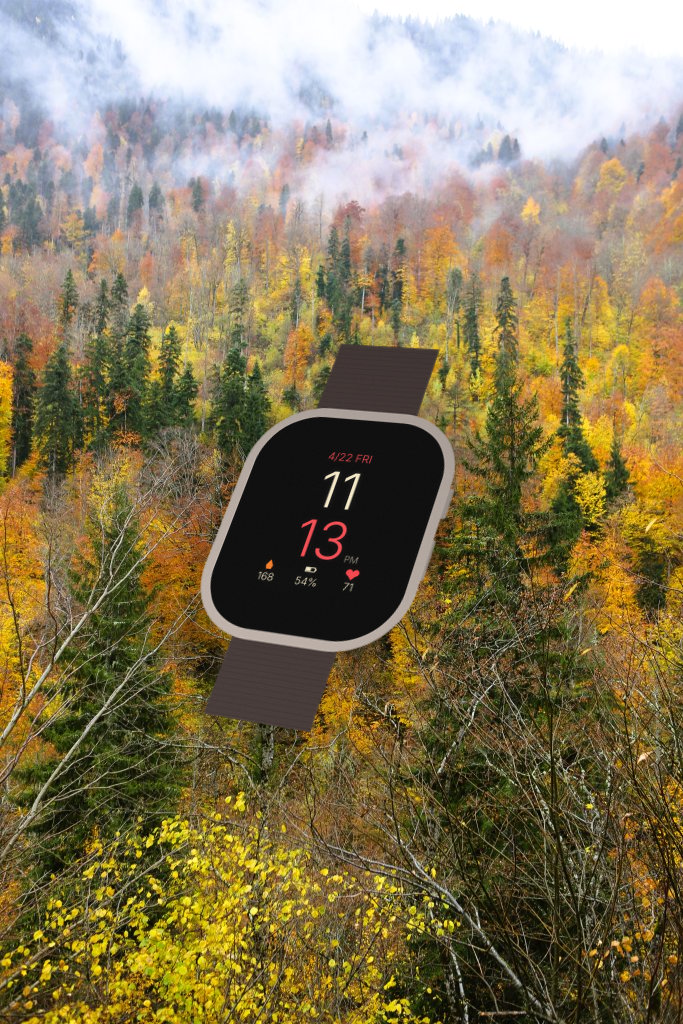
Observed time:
h=11 m=13
